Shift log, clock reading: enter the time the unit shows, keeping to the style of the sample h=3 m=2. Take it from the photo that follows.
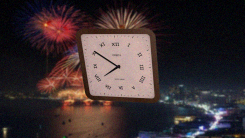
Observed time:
h=7 m=51
